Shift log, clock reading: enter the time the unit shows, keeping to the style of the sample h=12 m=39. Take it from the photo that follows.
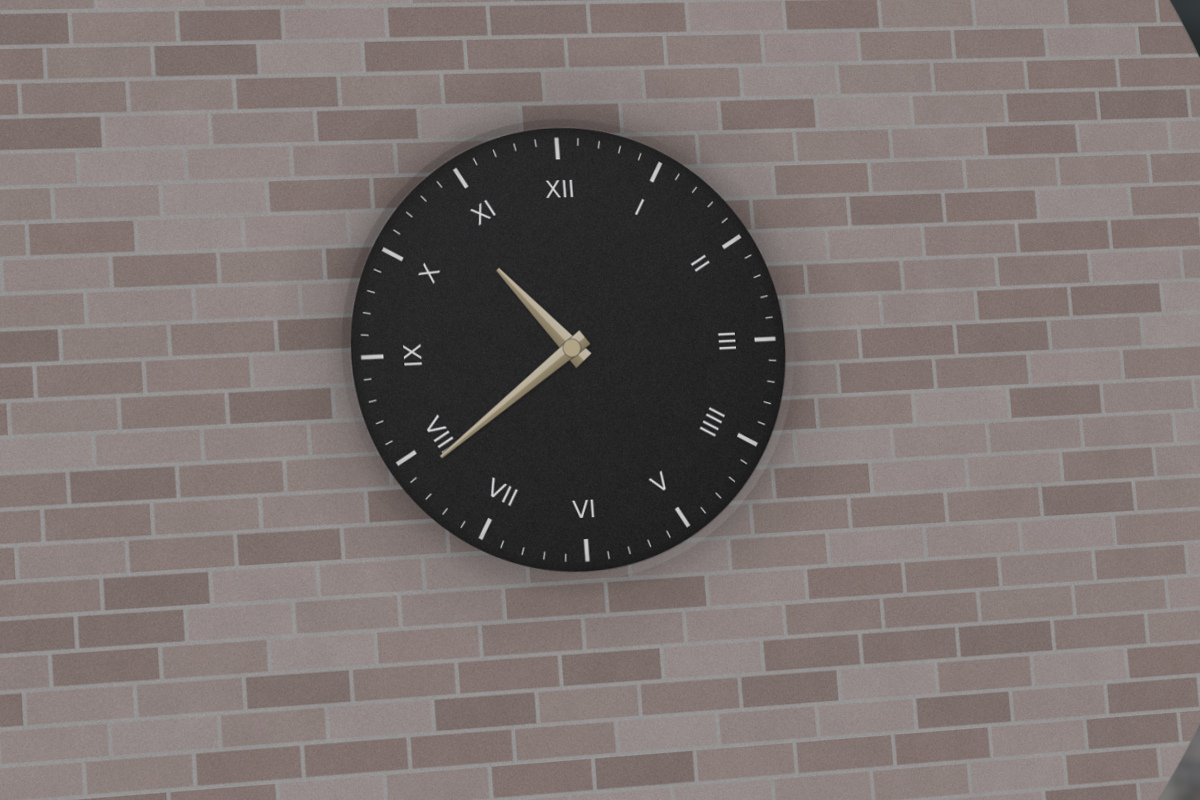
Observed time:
h=10 m=39
